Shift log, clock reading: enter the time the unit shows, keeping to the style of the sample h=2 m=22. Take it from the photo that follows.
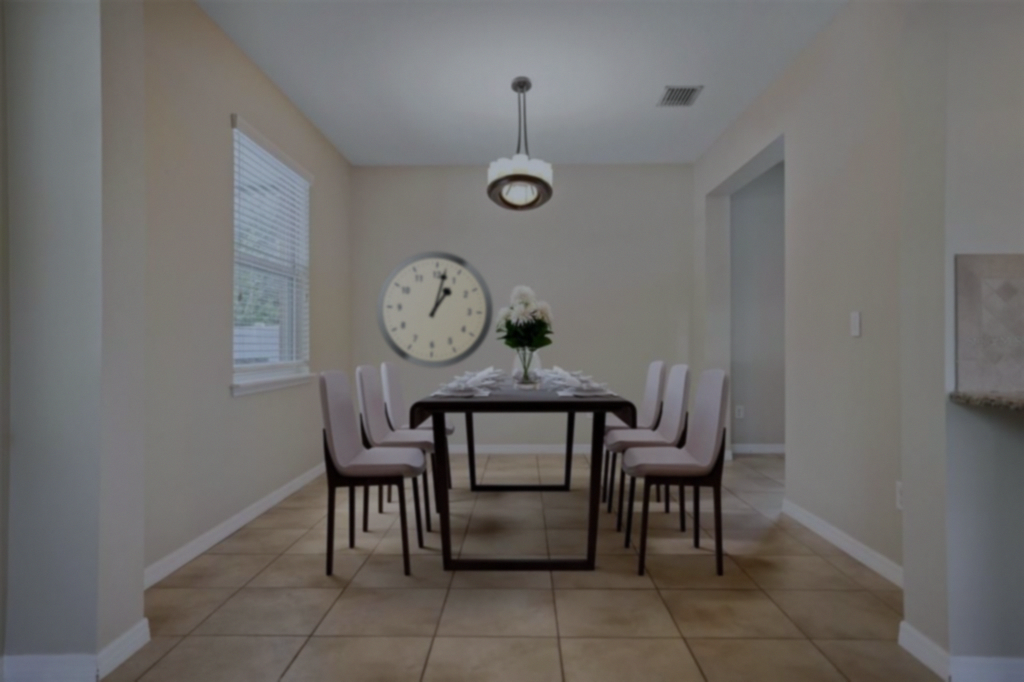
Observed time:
h=1 m=2
